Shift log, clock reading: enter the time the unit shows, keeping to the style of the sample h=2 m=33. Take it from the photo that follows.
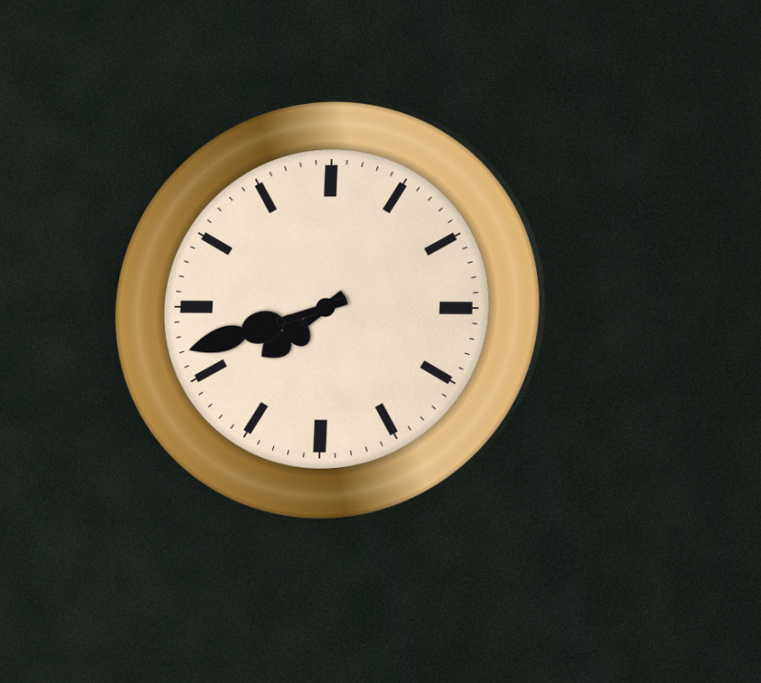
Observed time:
h=7 m=42
